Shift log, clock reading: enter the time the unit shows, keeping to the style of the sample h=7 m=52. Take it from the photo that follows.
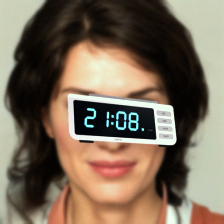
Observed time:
h=21 m=8
